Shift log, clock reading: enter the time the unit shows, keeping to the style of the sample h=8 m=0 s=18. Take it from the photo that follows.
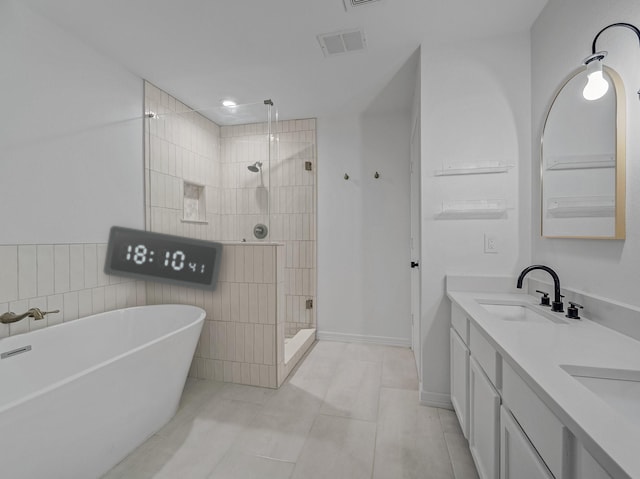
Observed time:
h=18 m=10 s=41
